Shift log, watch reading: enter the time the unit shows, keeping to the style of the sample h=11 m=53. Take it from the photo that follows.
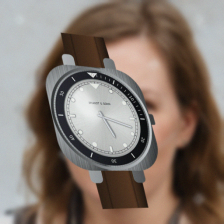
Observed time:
h=5 m=18
